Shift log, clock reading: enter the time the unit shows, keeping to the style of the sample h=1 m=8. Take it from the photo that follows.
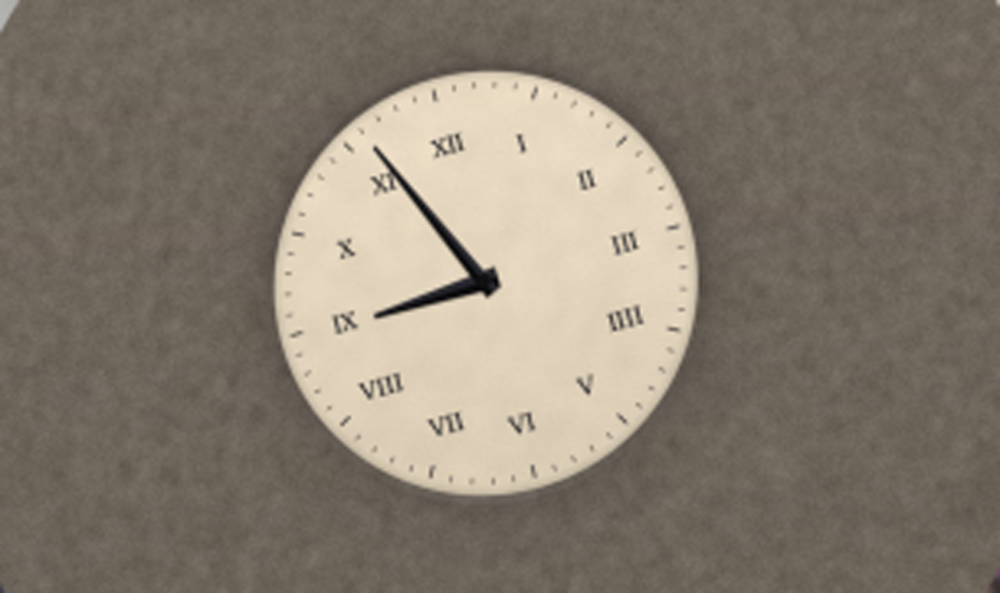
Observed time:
h=8 m=56
